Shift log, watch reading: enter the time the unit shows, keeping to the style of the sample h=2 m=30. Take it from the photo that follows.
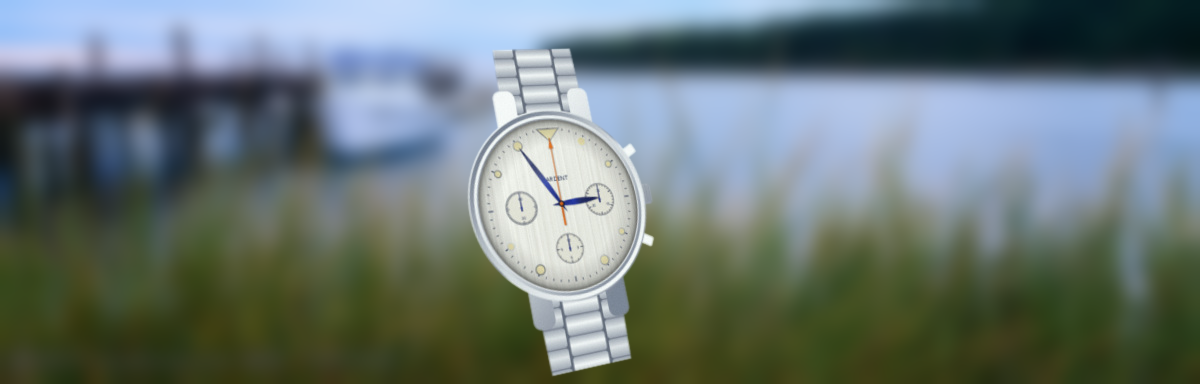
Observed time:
h=2 m=55
